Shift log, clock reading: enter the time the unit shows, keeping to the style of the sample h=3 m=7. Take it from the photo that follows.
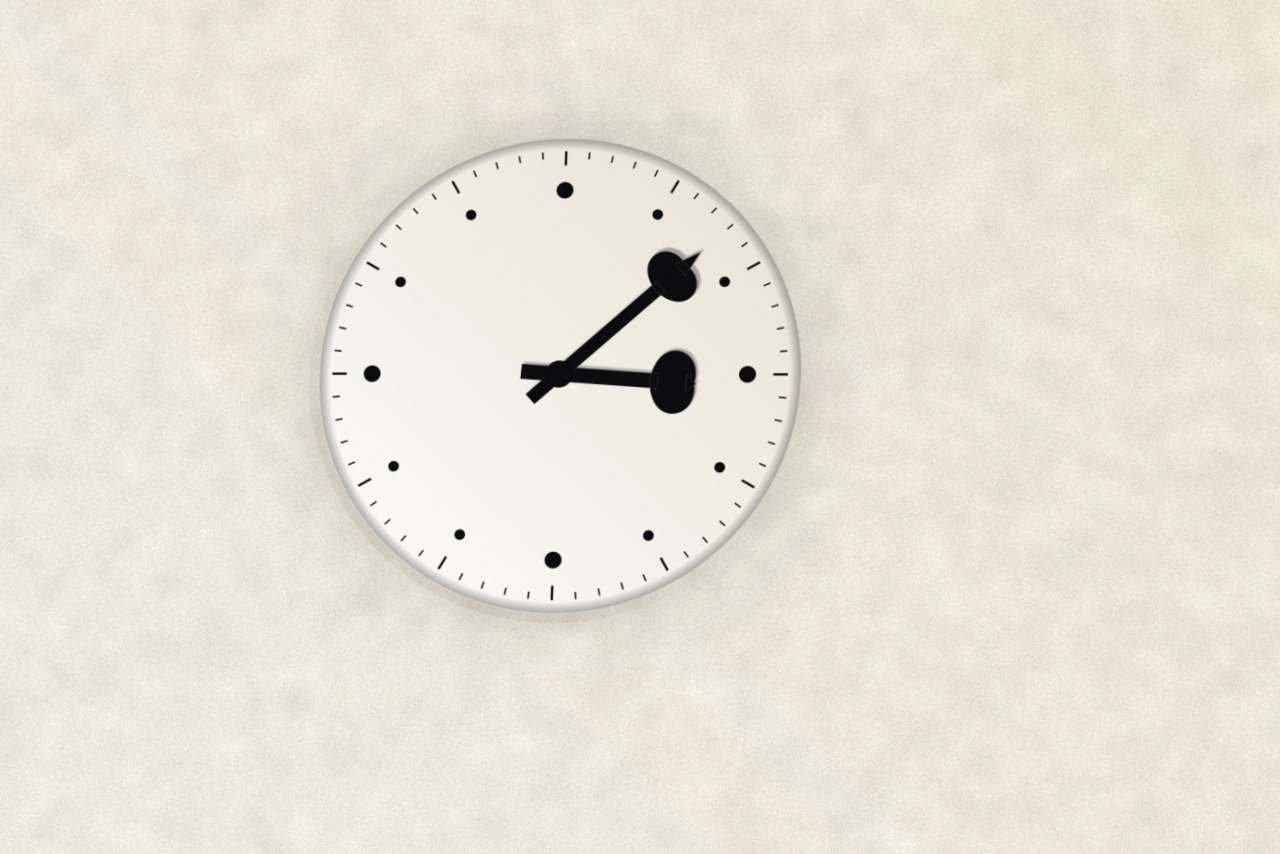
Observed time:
h=3 m=8
